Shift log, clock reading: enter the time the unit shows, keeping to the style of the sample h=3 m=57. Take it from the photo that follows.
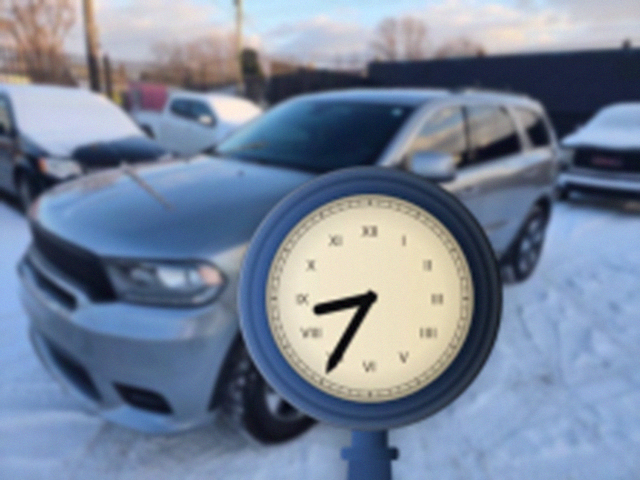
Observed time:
h=8 m=35
